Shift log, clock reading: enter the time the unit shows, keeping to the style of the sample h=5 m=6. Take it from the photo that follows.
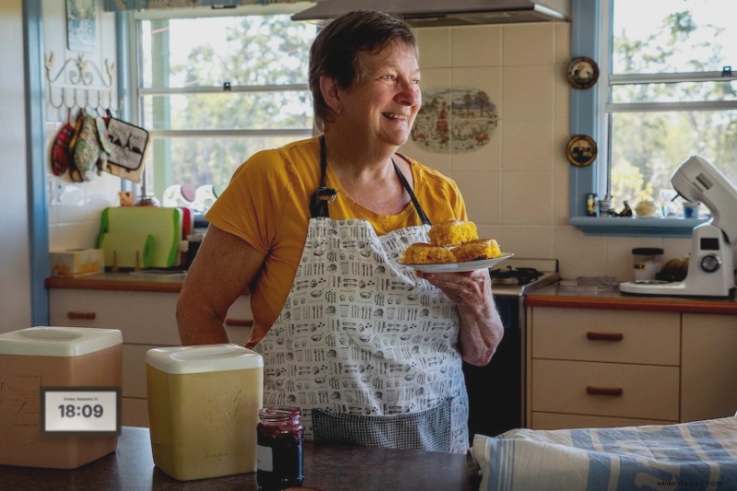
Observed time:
h=18 m=9
